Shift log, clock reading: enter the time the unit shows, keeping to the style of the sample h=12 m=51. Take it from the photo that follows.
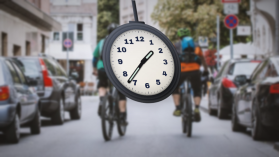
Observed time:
h=1 m=37
